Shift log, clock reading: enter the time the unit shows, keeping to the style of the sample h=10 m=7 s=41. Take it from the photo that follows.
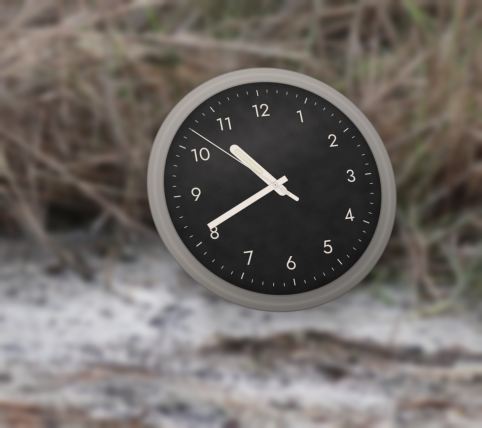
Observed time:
h=10 m=40 s=52
